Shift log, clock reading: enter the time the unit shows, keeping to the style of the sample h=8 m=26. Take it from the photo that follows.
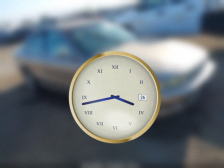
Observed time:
h=3 m=43
